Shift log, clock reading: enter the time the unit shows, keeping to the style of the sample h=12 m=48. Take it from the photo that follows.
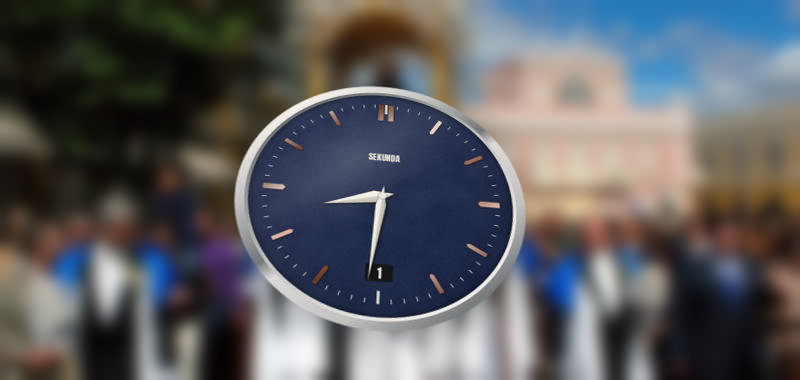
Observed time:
h=8 m=31
